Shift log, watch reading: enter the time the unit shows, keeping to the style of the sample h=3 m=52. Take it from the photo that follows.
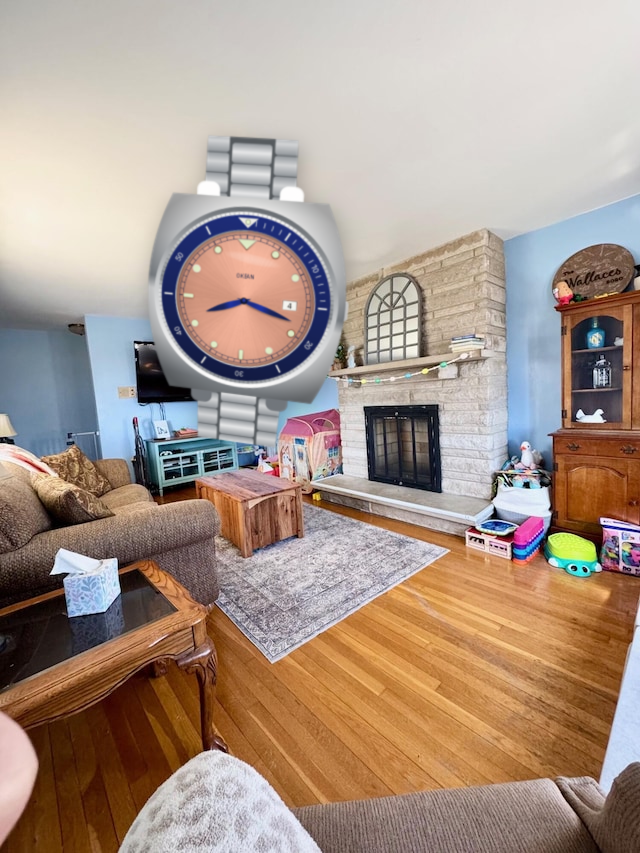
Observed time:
h=8 m=18
